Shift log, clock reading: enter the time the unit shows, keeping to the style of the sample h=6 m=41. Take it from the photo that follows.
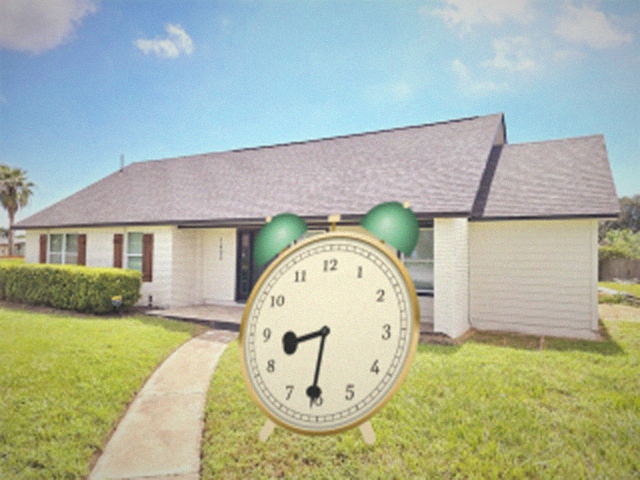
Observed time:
h=8 m=31
